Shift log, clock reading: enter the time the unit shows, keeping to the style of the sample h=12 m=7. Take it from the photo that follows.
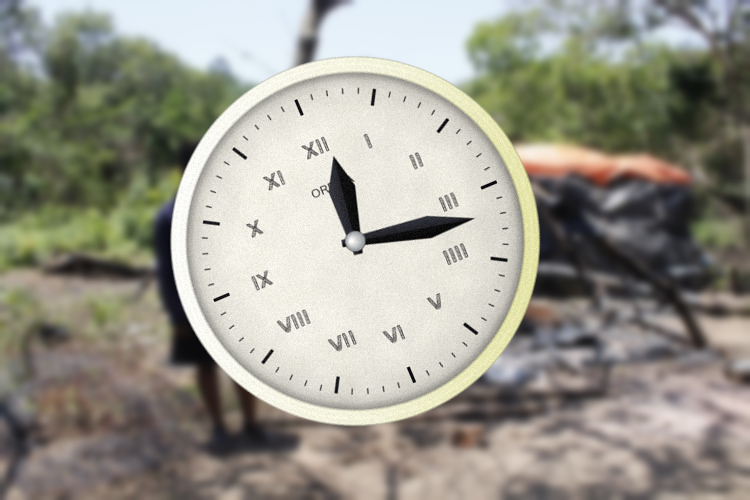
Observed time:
h=12 m=17
